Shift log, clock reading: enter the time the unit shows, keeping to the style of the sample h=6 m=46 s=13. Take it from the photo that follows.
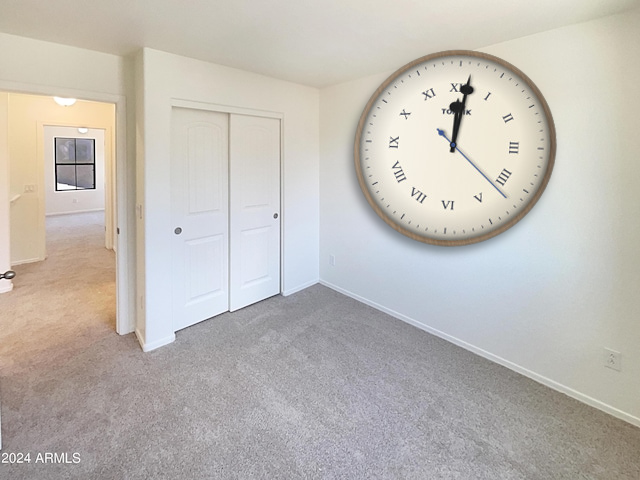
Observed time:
h=12 m=1 s=22
